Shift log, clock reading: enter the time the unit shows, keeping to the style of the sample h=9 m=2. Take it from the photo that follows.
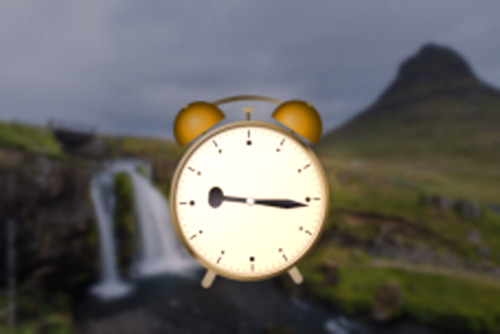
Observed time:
h=9 m=16
